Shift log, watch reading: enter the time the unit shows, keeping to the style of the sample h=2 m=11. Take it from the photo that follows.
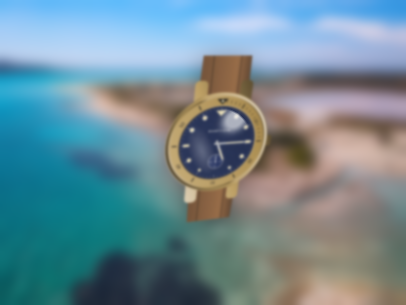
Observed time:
h=5 m=15
